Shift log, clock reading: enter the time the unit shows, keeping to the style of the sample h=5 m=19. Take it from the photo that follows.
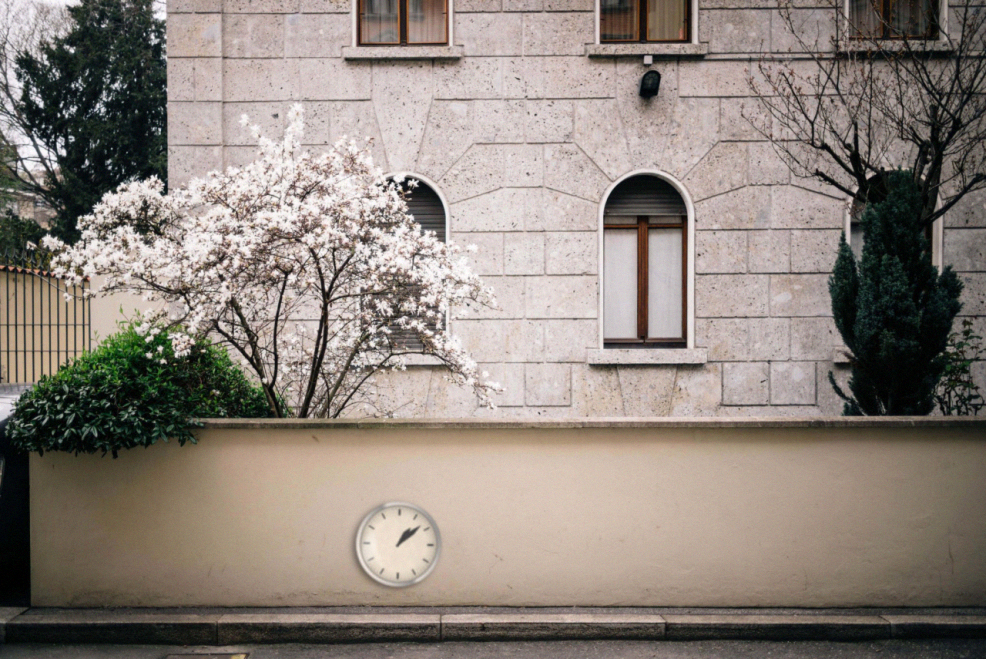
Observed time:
h=1 m=8
